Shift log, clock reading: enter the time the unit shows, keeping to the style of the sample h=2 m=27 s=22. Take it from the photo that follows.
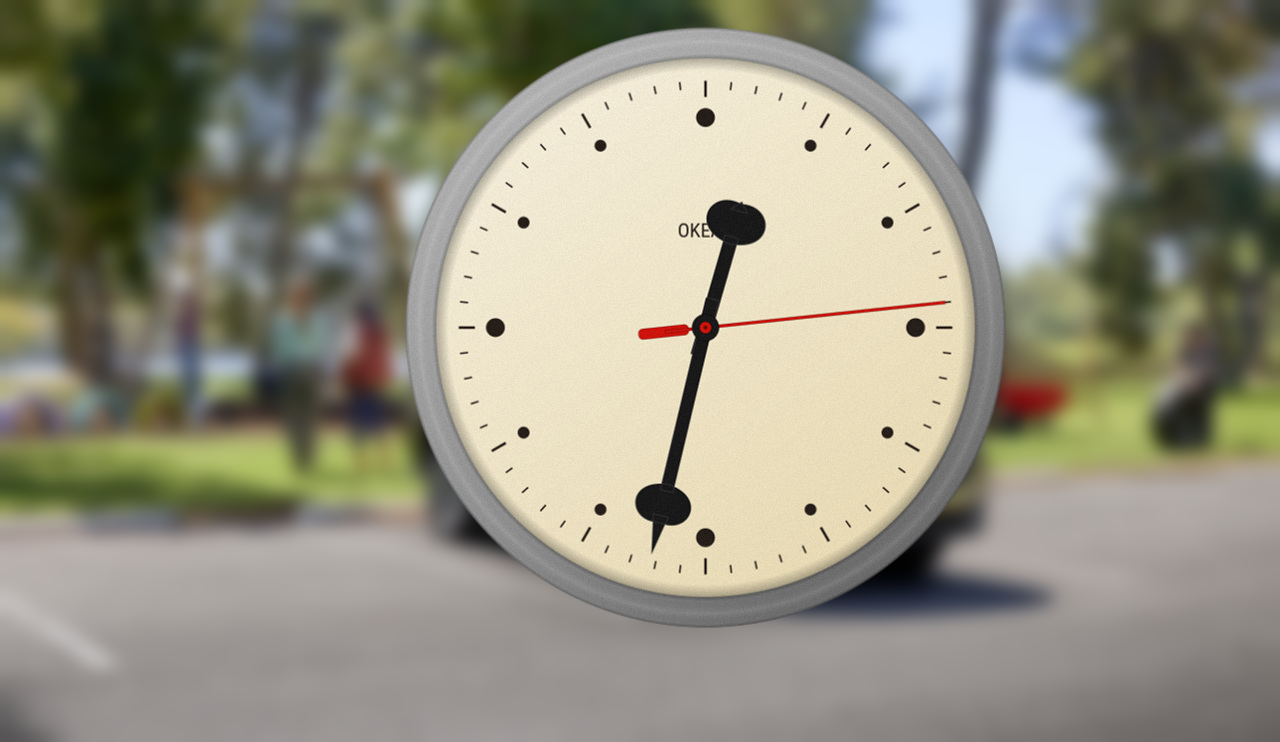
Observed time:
h=12 m=32 s=14
